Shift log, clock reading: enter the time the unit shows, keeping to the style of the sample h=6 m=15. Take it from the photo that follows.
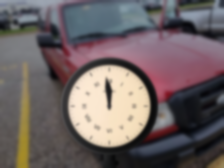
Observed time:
h=11 m=59
